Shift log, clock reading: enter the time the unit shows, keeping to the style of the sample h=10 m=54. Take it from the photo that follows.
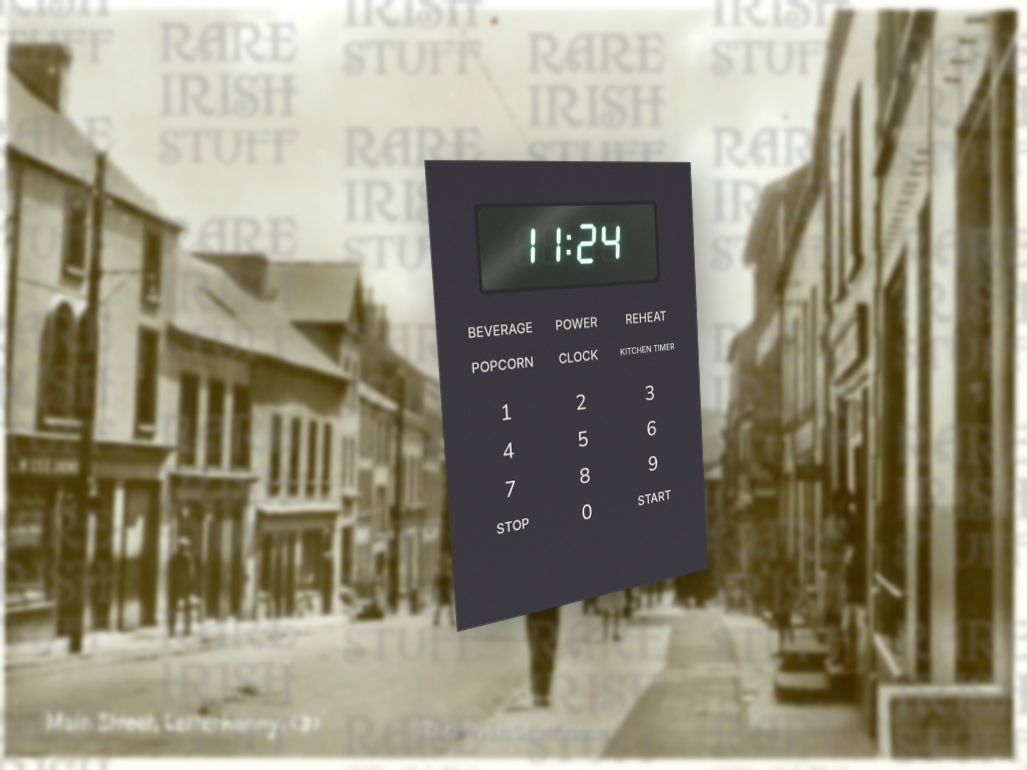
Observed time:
h=11 m=24
